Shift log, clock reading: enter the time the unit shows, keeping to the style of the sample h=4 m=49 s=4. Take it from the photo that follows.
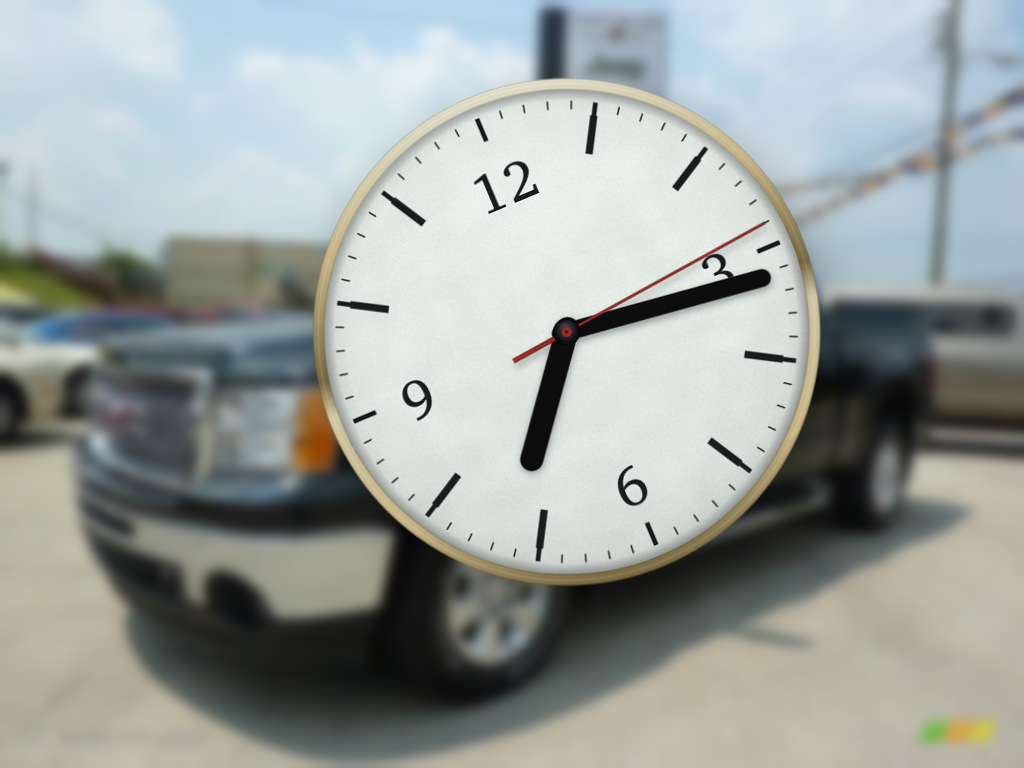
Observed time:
h=7 m=16 s=14
